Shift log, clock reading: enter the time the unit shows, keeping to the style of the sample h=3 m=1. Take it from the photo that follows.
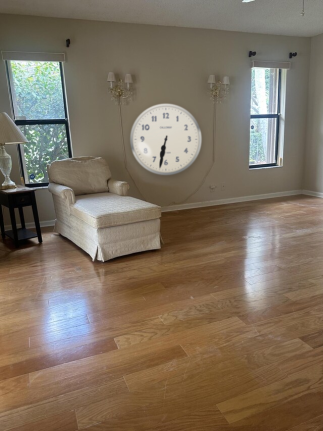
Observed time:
h=6 m=32
